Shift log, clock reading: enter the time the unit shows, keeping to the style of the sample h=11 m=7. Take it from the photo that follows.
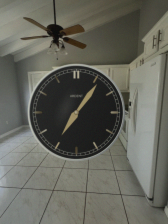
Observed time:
h=7 m=6
